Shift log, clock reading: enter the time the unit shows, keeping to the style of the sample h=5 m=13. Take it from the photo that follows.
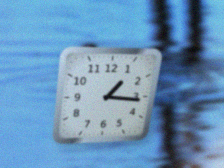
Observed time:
h=1 m=16
